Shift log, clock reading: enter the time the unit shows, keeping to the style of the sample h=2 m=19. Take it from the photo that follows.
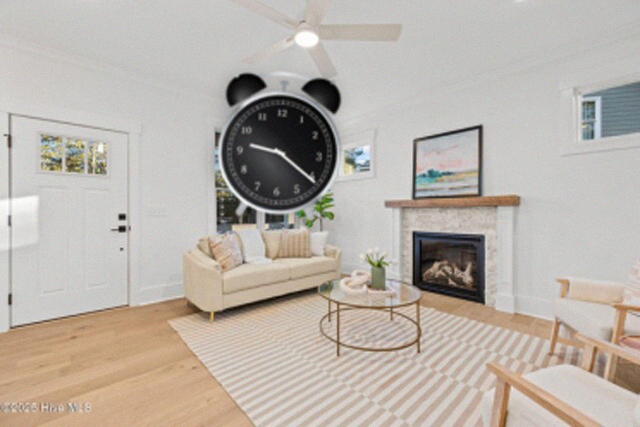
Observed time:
h=9 m=21
